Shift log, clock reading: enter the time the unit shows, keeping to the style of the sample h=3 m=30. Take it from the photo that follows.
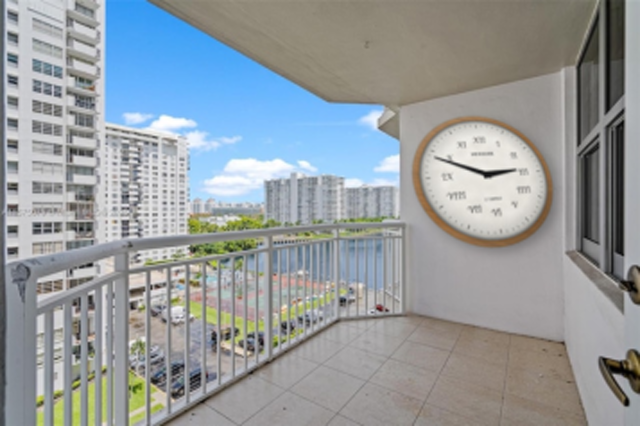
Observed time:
h=2 m=49
